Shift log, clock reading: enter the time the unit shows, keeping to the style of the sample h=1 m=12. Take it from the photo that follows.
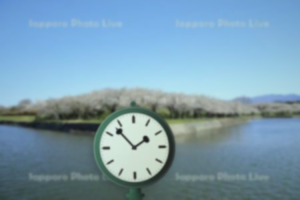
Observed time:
h=1 m=53
